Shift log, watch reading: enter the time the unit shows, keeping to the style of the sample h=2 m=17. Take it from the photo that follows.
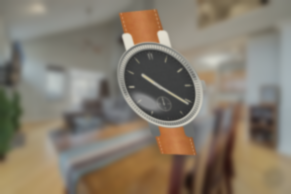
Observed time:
h=10 m=21
